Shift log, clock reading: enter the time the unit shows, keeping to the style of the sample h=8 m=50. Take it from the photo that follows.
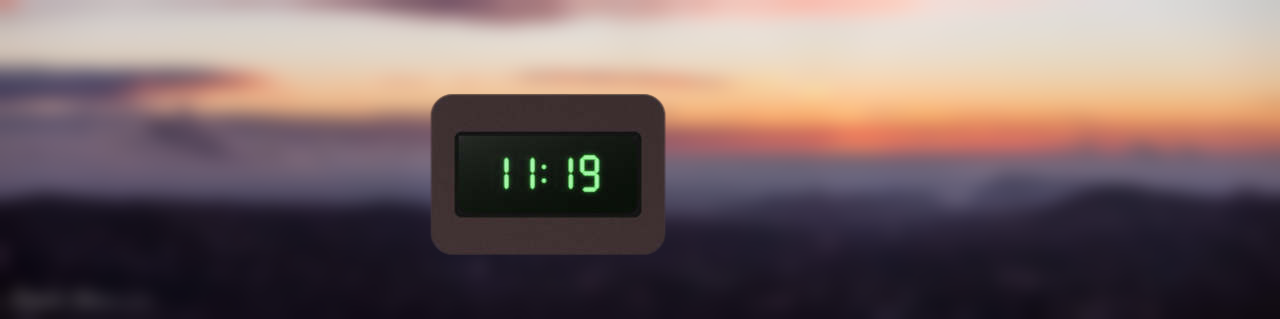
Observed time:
h=11 m=19
